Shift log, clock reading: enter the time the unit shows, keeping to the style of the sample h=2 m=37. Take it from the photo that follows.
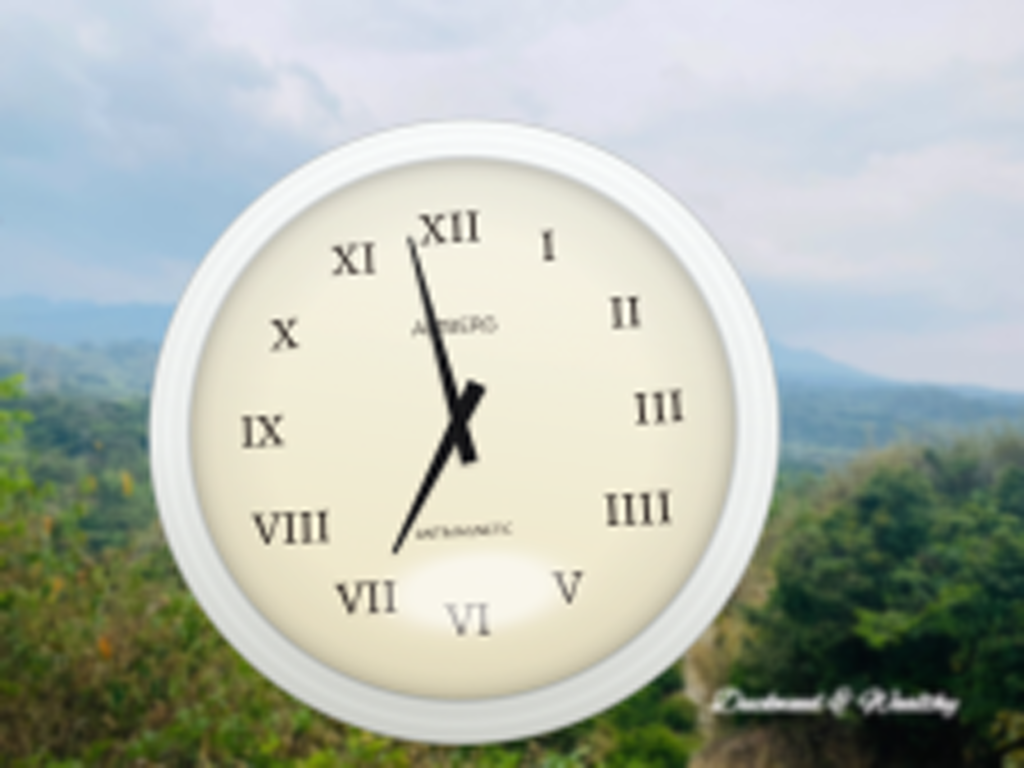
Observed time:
h=6 m=58
